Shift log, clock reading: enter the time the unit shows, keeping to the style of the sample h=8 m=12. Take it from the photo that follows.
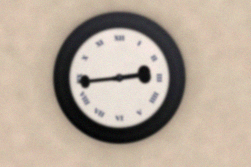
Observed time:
h=2 m=44
